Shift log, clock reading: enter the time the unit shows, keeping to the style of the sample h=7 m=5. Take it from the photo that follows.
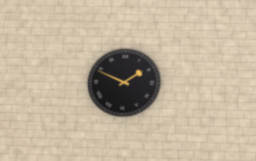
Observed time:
h=1 m=49
